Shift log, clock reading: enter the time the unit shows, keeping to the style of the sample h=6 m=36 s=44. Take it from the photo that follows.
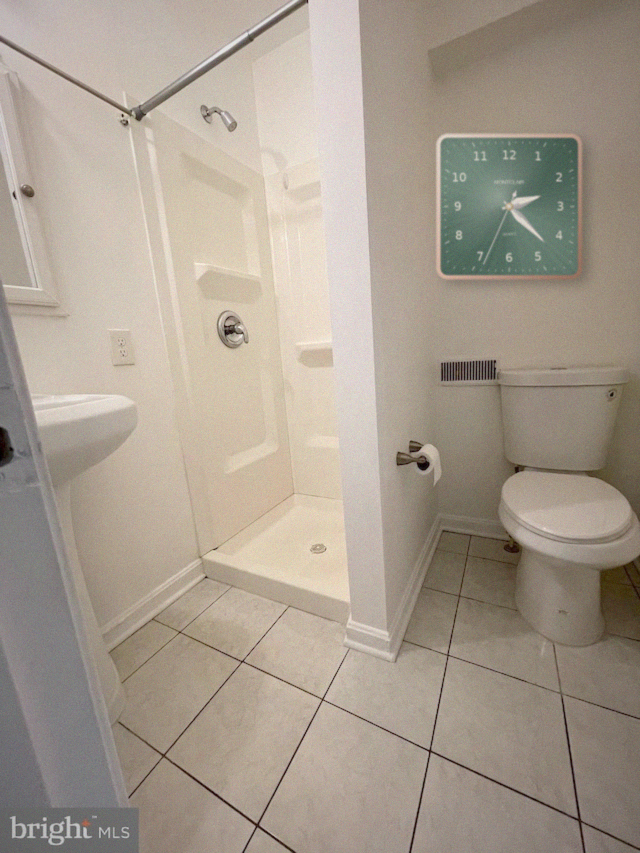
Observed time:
h=2 m=22 s=34
